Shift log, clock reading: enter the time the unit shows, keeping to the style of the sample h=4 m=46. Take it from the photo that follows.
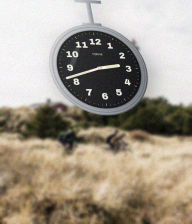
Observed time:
h=2 m=42
